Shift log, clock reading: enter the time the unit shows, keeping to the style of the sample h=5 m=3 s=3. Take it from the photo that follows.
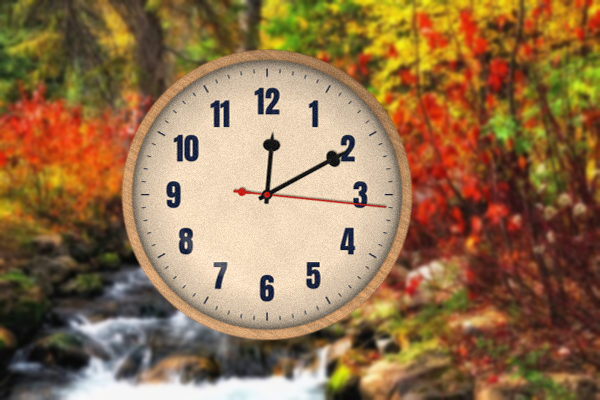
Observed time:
h=12 m=10 s=16
